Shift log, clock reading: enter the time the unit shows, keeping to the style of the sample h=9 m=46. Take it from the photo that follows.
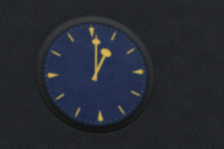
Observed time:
h=1 m=1
